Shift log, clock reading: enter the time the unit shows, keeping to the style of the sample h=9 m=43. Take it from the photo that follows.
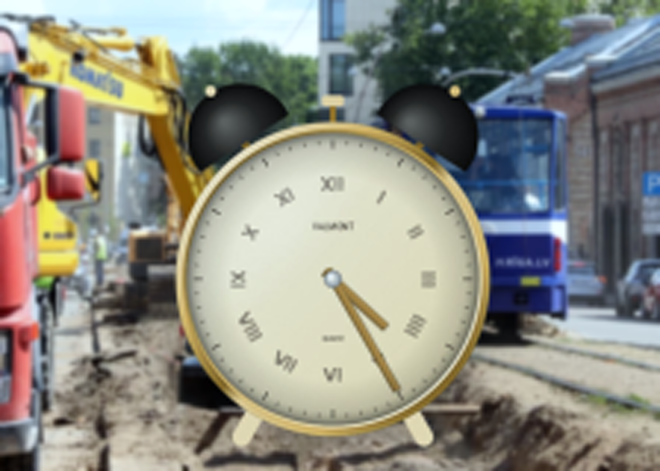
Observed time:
h=4 m=25
